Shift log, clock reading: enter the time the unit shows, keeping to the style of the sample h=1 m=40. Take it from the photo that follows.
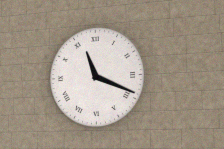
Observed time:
h=11 m=19
